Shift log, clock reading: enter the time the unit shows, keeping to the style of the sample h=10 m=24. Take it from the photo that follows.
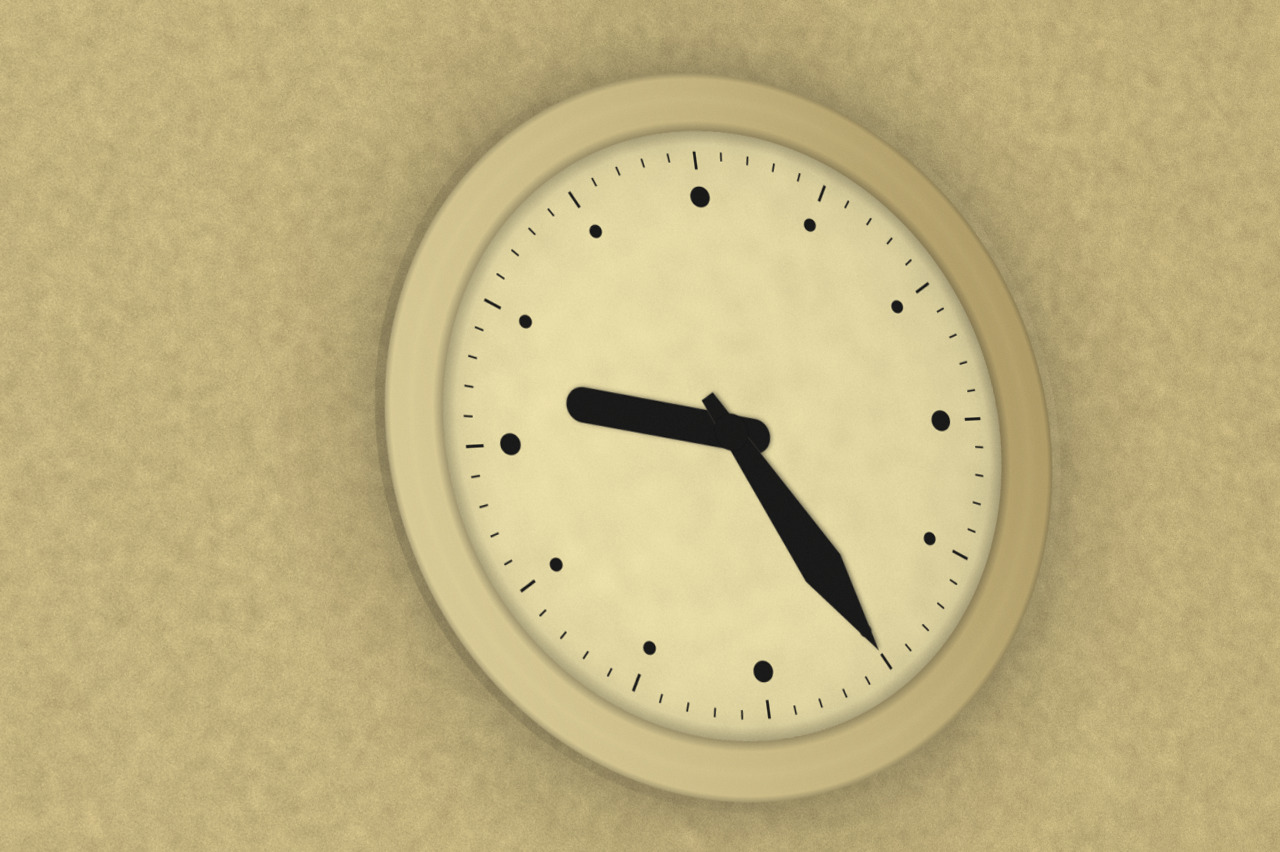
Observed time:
h=9 m=25
